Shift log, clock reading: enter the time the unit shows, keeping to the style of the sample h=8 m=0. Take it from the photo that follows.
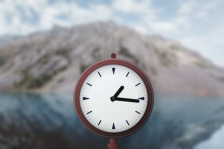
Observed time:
h=1 m=16
